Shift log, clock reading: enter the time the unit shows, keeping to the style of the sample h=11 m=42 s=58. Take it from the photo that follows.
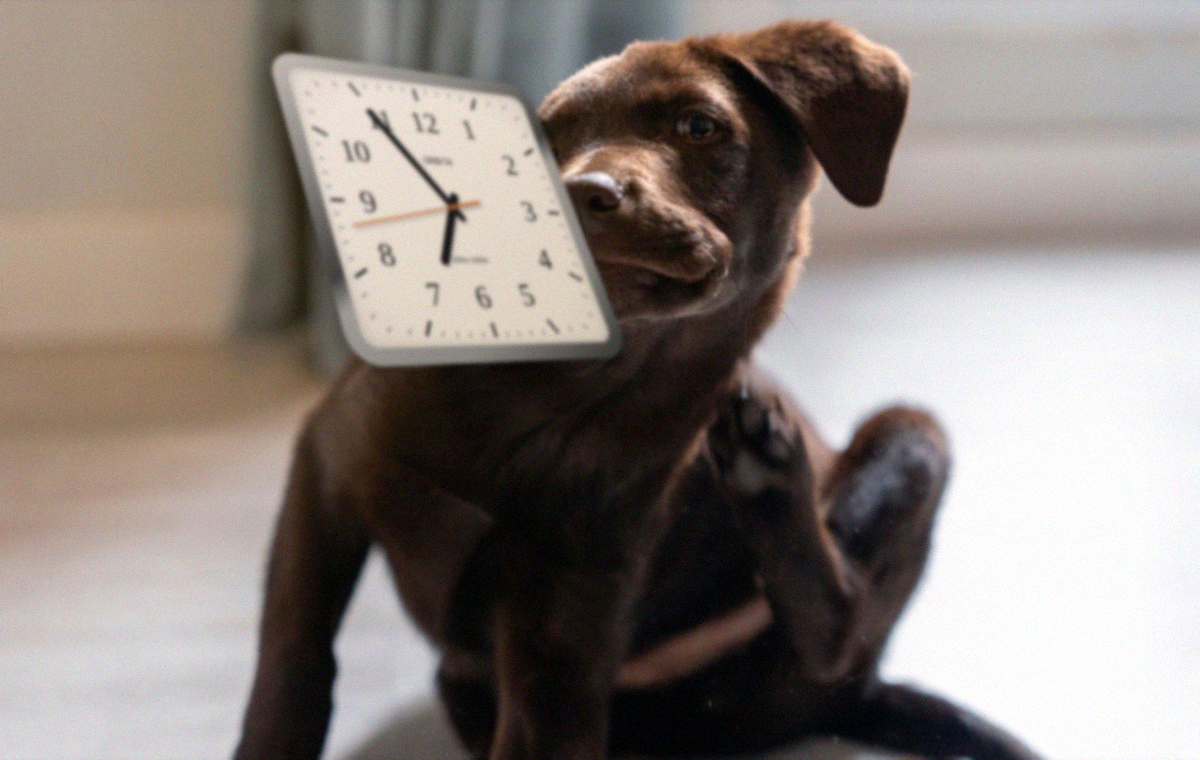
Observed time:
h=6 m=54 s=43
